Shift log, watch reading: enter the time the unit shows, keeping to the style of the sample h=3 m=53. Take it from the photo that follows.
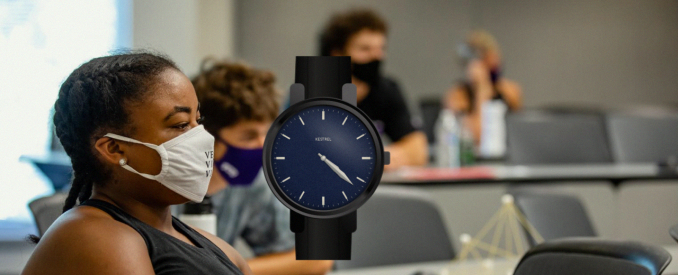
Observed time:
h=4 m=22
